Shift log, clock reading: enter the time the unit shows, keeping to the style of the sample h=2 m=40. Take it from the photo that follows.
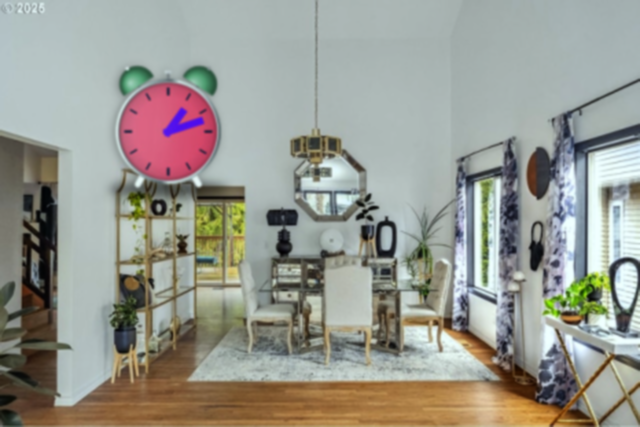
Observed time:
h=1 m=12
